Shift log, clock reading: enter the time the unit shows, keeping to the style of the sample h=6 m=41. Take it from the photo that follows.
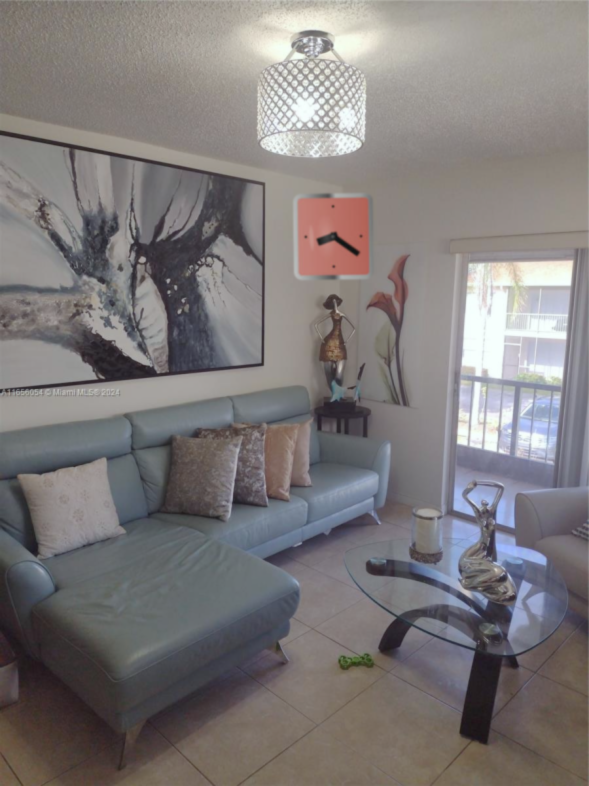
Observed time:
h=8 m=21
